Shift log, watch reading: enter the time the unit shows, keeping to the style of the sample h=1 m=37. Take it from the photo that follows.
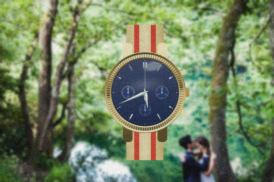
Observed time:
h=5 m=41
